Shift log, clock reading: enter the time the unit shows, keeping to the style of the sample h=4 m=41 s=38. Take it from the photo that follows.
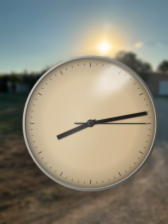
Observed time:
h=8 m=13 s=15
